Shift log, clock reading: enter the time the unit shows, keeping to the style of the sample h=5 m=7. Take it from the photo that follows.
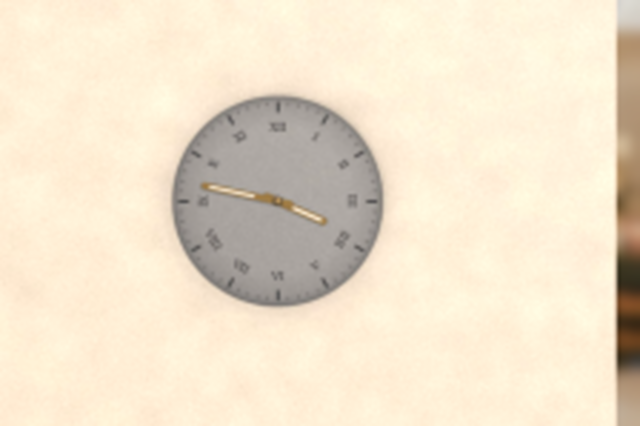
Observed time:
h=3 m=47
